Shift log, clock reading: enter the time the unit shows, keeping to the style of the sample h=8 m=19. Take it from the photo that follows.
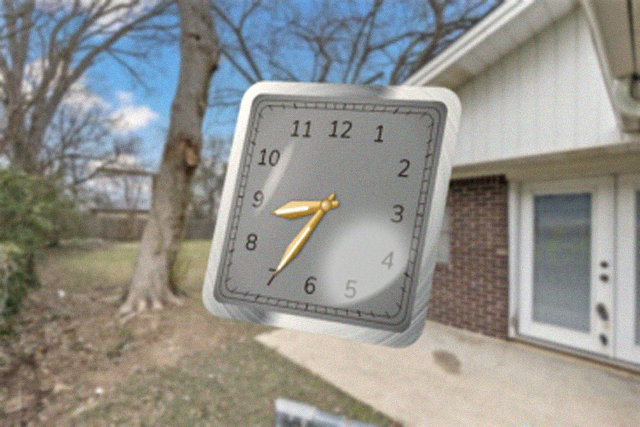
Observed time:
h=8 m=35
